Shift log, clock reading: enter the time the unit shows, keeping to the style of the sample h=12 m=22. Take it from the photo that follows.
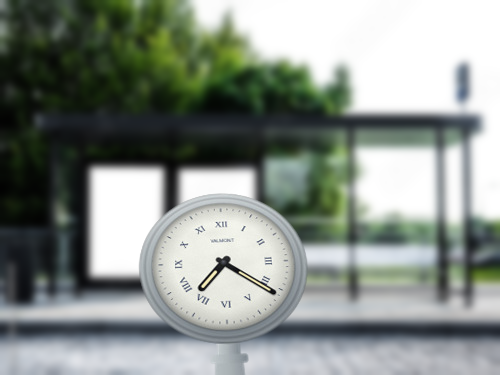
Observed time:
h=7 m=21
